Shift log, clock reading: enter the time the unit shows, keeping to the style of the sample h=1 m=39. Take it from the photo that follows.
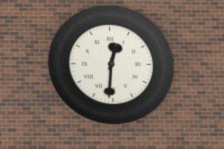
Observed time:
h=12 m=31
